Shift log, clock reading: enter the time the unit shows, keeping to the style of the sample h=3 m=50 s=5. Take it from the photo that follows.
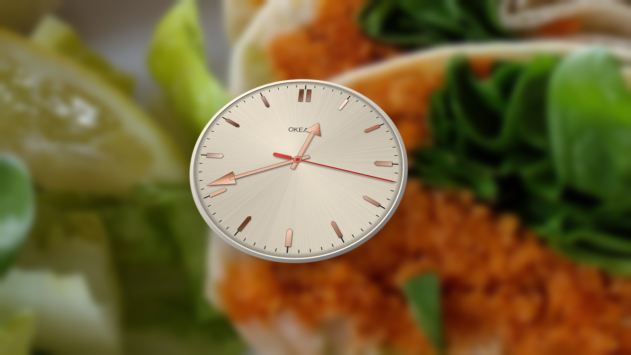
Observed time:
h=12 m=41 s=17
